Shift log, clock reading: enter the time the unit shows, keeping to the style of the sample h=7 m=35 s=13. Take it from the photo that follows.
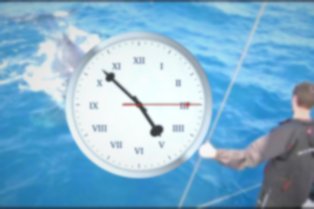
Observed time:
h=4 m=52 s=15
